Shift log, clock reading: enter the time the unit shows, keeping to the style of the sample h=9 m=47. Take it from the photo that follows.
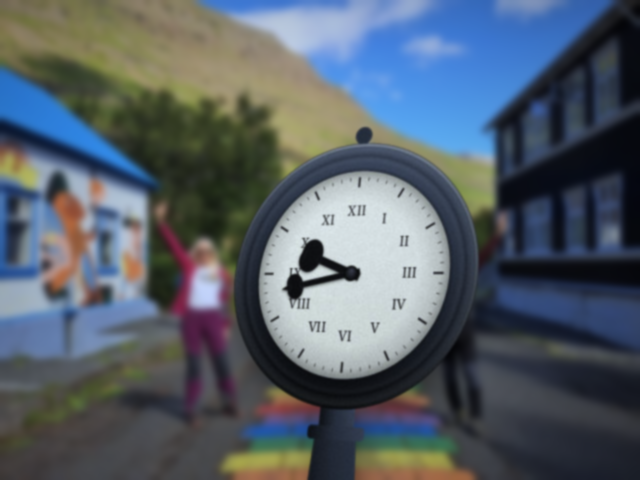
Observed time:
h=9 m=43
